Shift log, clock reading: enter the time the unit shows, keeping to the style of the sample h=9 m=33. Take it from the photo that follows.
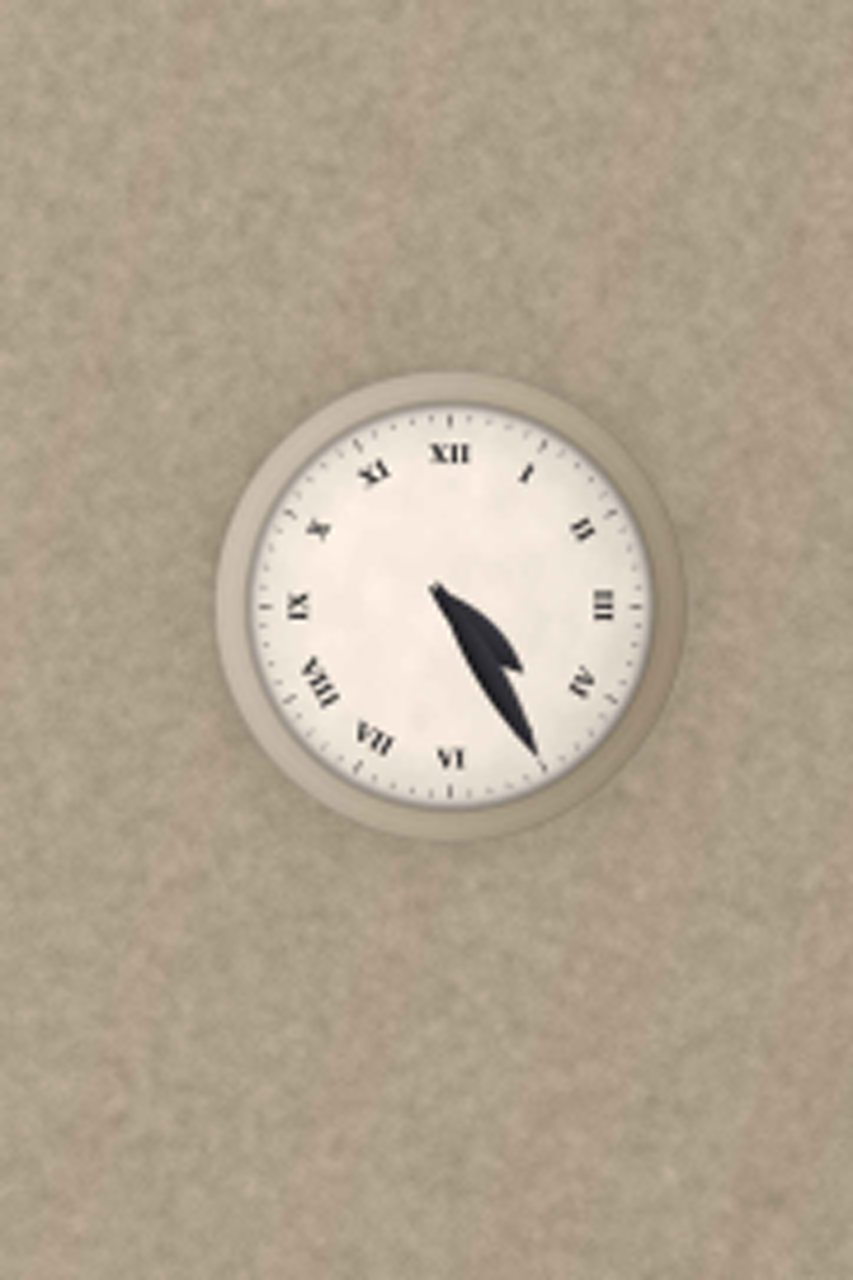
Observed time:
h=4 m=25
